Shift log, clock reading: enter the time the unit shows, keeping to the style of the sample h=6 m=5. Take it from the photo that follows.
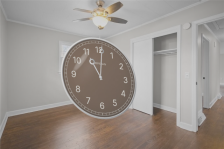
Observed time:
h=11 m=1
